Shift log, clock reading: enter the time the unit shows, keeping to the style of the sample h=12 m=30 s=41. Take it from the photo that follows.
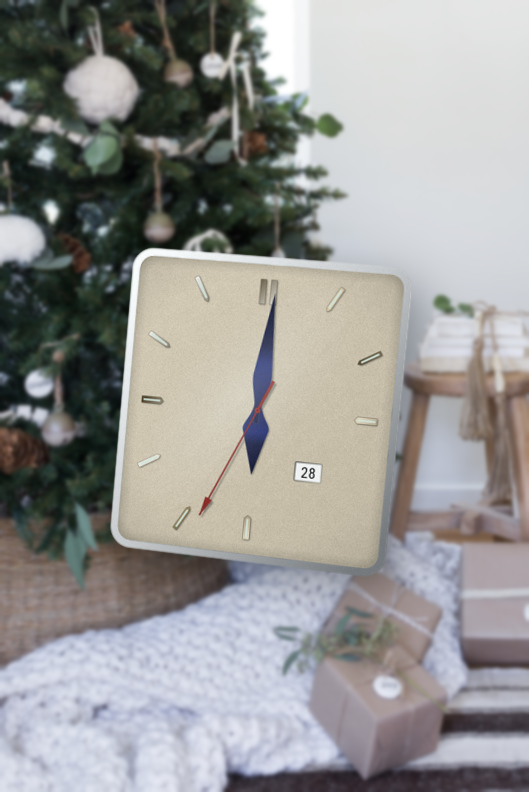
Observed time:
h=6 m=0 s=34
